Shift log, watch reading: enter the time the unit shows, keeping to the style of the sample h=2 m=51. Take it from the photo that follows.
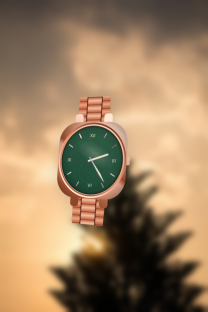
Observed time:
h=2 m=24
